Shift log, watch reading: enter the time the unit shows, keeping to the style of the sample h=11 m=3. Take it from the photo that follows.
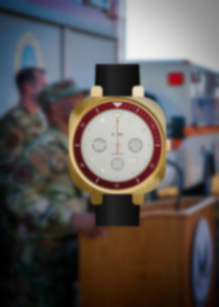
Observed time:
h=11 m=46
